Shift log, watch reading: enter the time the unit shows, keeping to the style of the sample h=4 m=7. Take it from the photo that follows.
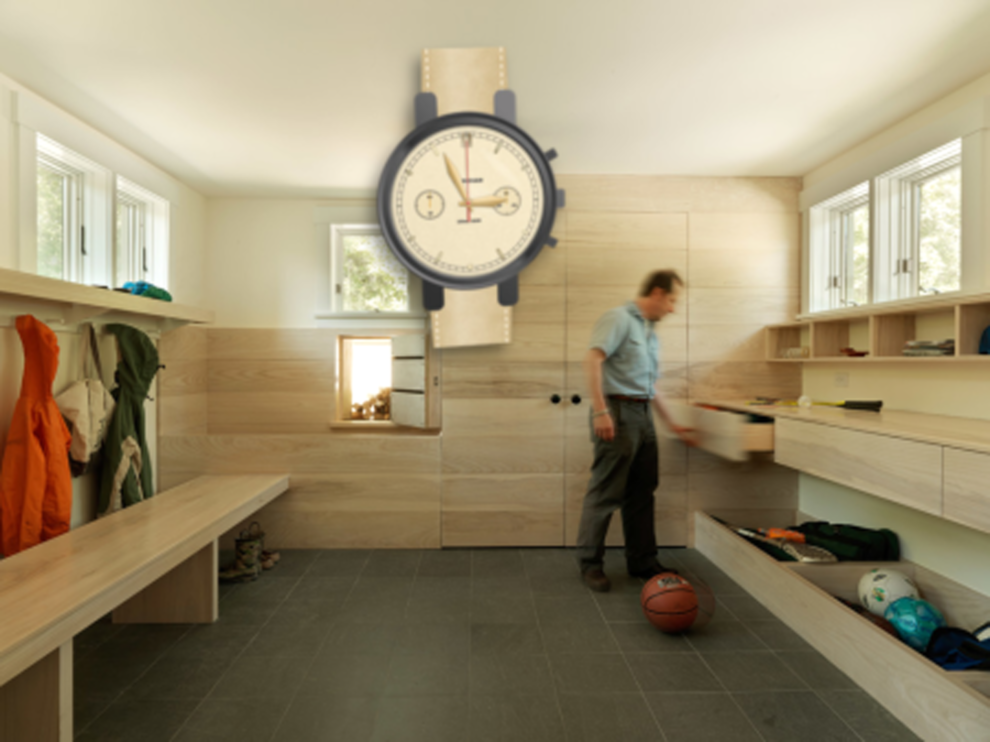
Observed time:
h=2 m=56
